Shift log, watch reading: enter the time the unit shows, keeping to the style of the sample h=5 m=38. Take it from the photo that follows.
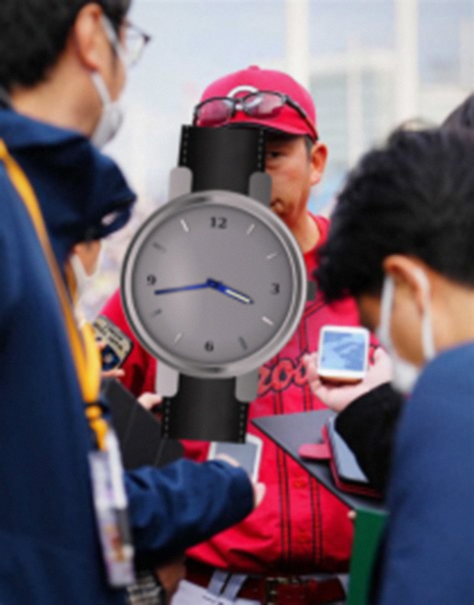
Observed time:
h=3 m=43
